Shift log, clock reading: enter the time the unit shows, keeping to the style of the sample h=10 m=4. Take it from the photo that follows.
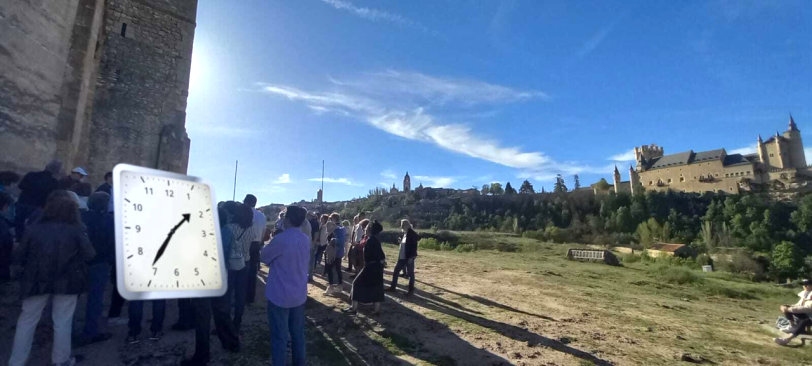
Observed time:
h=1 m=36
